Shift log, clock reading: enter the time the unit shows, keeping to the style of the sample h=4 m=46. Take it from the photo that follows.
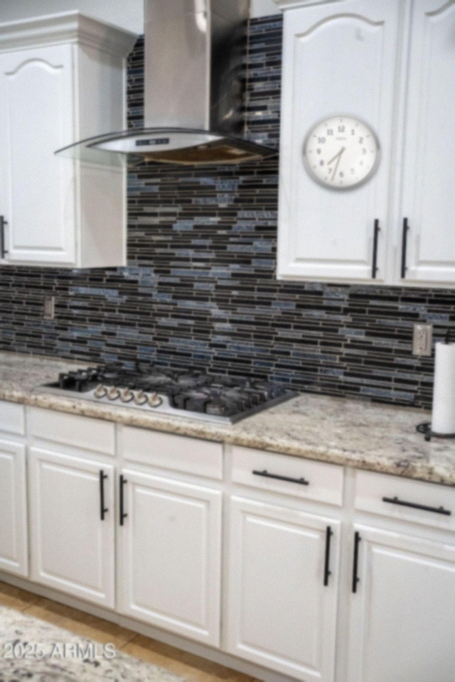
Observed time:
h=7 m=33
